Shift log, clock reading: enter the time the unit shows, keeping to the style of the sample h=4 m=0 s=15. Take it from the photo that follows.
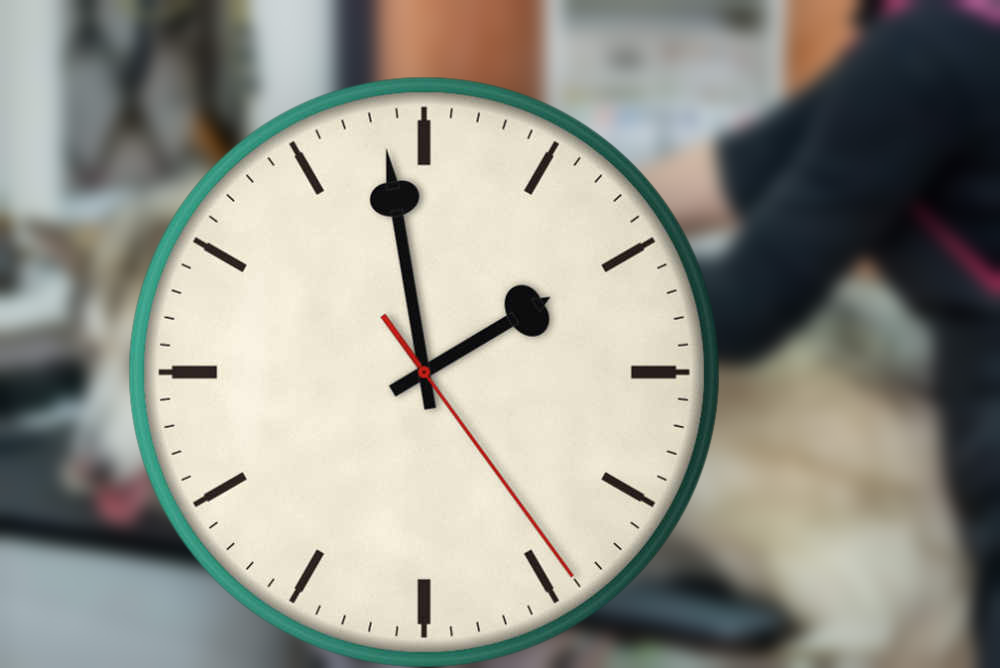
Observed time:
h=1 m=58 s=24
